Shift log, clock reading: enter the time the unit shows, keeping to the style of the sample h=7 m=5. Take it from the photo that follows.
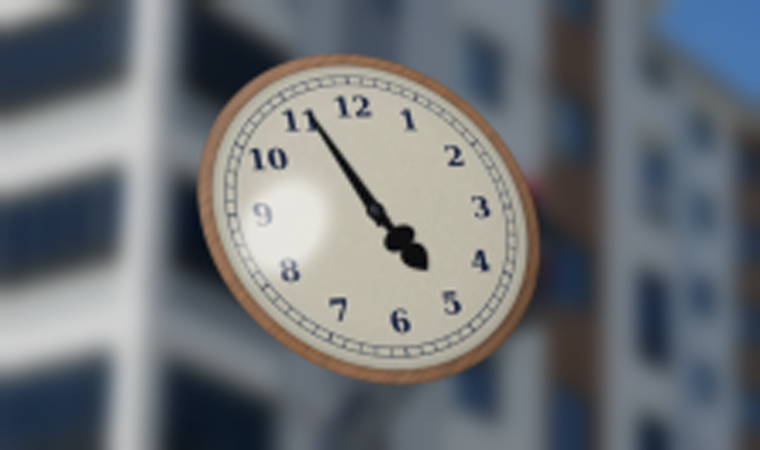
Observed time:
h=4 m=56
